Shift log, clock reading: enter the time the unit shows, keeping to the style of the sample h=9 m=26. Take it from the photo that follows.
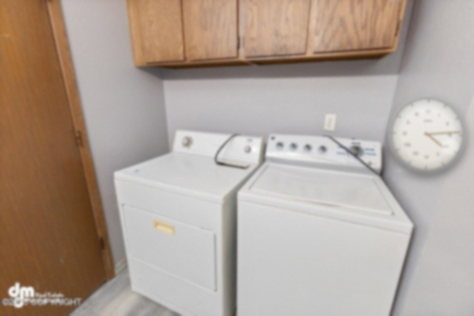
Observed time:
h=4 m=14
